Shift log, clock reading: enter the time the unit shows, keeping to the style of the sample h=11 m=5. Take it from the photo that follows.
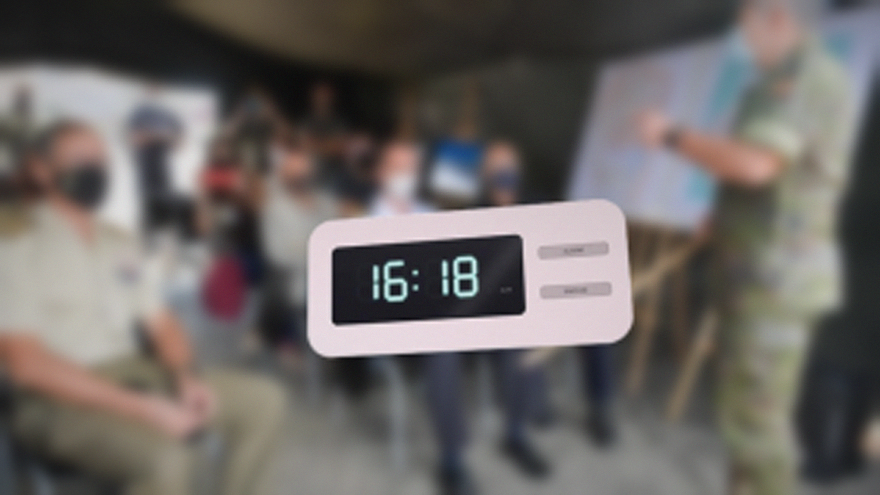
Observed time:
h=16 m=18
